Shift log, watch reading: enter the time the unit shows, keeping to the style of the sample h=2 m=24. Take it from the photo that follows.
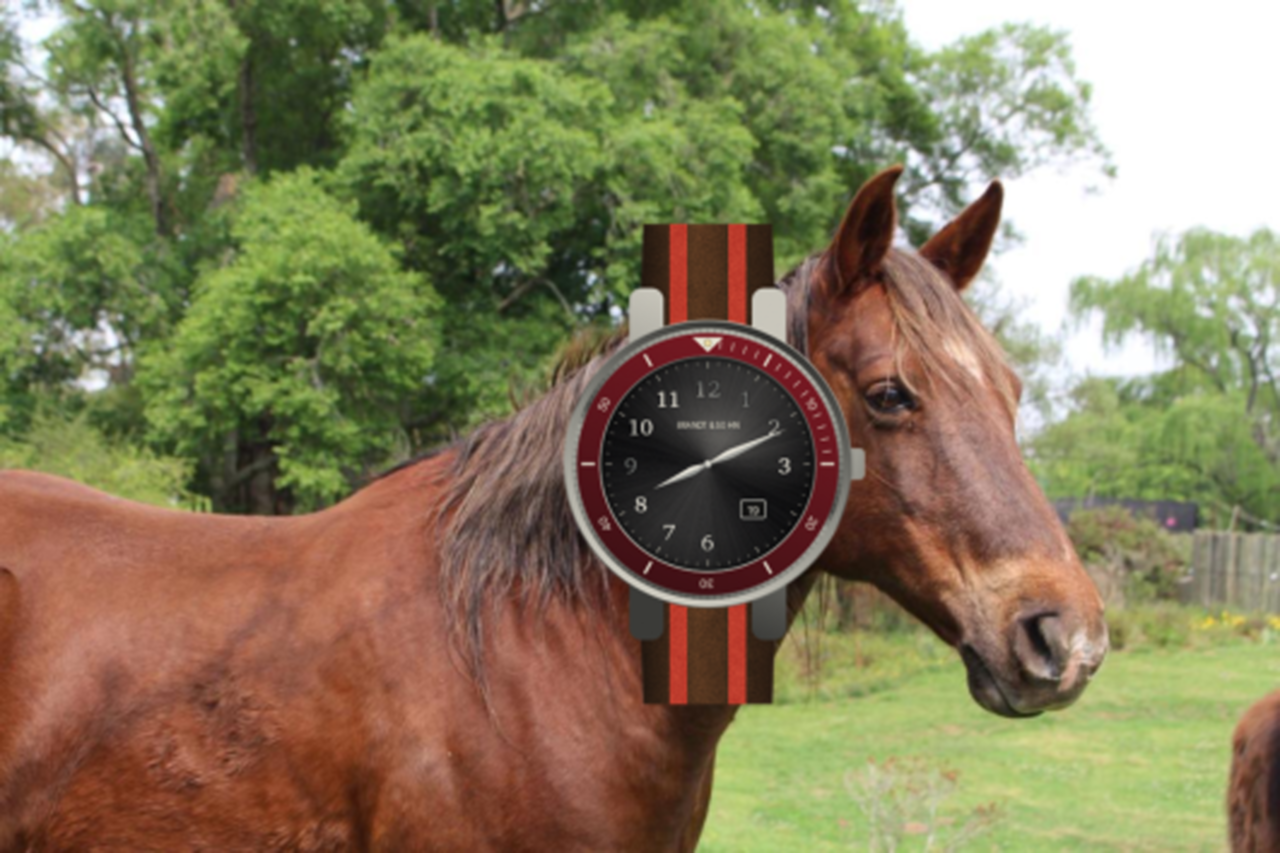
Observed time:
h=8 m=11
